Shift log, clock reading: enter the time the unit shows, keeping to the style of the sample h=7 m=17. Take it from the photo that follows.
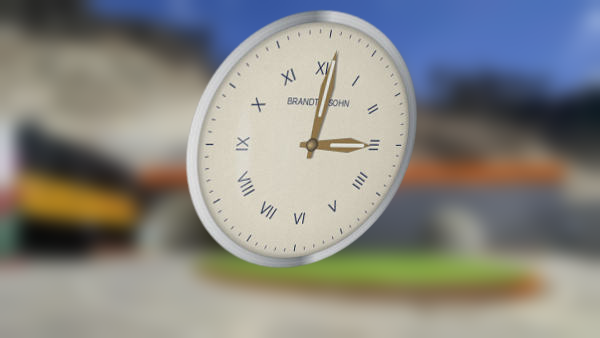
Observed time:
h=3 m=1
